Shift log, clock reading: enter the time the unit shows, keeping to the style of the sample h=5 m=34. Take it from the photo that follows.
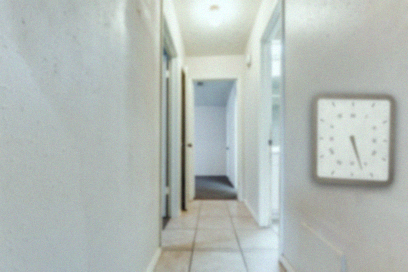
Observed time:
h=5 m=27
